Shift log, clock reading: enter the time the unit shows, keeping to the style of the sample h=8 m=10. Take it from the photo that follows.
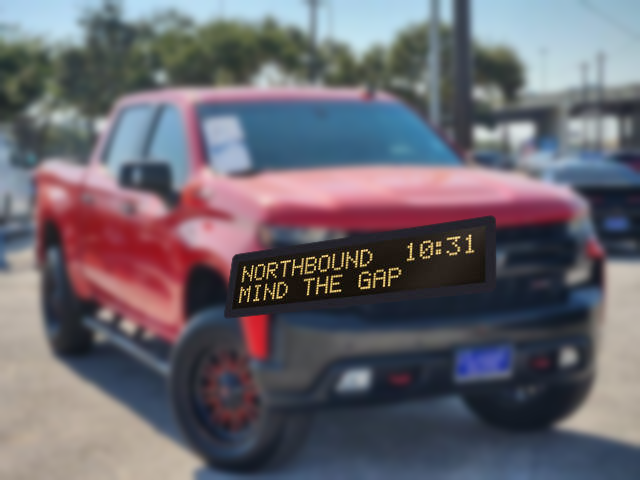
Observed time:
h=10 m=31
